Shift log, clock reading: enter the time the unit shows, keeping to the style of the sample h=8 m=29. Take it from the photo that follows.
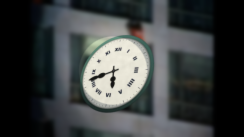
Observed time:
h=5 m=42
